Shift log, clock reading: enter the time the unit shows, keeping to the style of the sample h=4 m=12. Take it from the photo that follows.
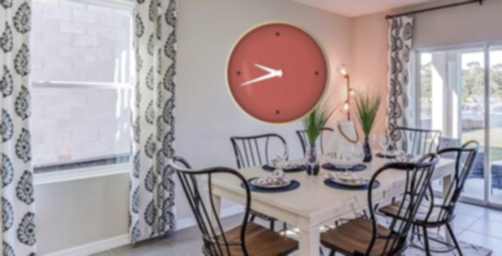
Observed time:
h=9 m=42
